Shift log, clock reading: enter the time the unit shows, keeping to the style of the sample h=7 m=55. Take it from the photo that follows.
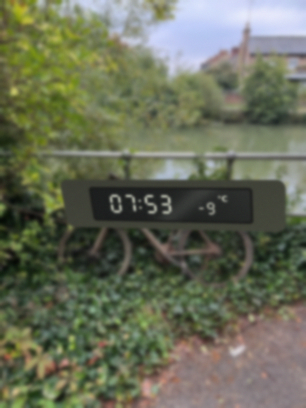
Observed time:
h=7 m=53
